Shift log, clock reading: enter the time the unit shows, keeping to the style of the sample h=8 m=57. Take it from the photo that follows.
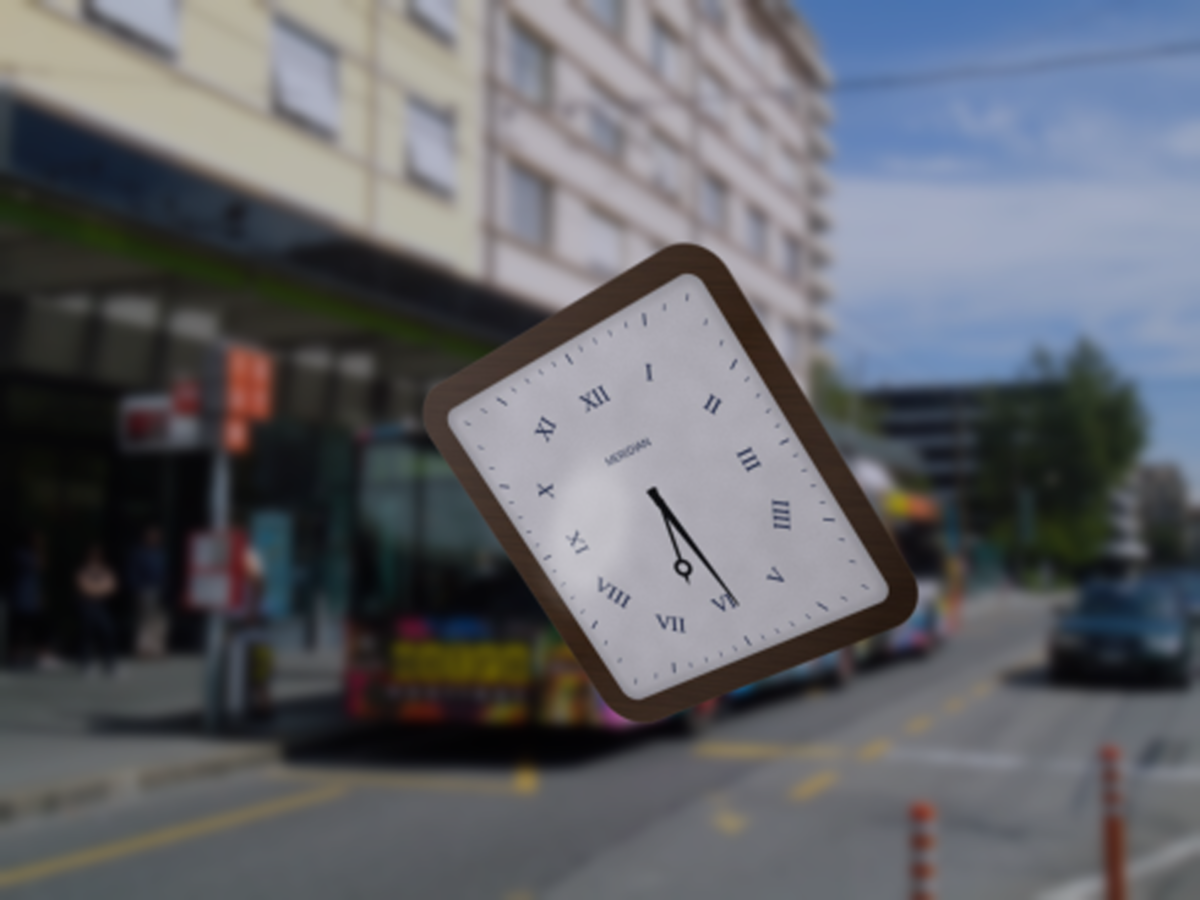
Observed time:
h=6 m=29
